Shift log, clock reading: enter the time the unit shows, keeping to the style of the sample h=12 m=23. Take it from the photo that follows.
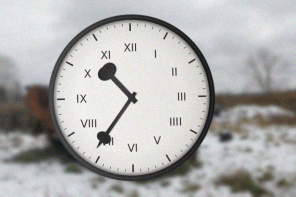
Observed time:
h=10 m=36
